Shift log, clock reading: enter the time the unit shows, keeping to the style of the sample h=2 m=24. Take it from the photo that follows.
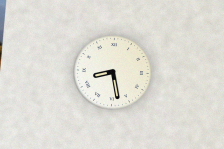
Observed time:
h=8 m=28
